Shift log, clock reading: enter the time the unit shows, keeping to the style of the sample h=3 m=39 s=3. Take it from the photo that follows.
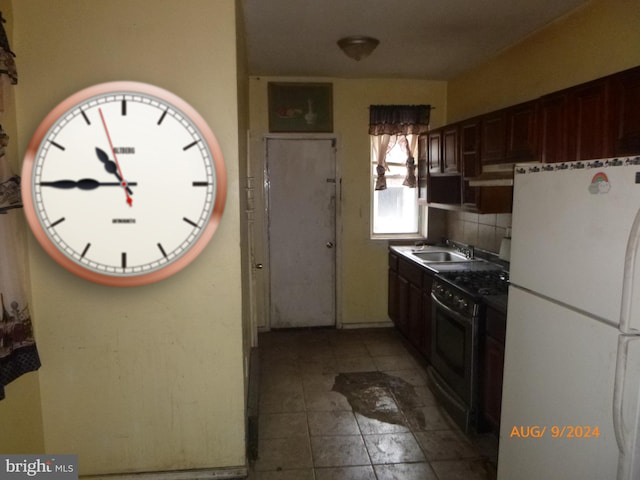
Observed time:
h=10 m=44 s=57
